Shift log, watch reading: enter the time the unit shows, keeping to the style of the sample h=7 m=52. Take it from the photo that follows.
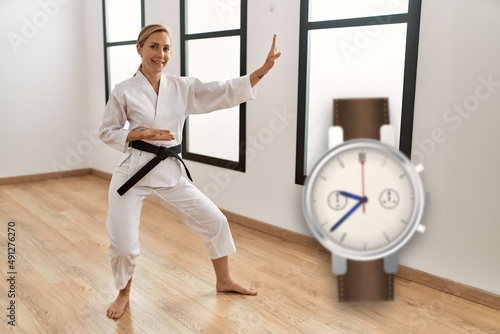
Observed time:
h=9 m=38
